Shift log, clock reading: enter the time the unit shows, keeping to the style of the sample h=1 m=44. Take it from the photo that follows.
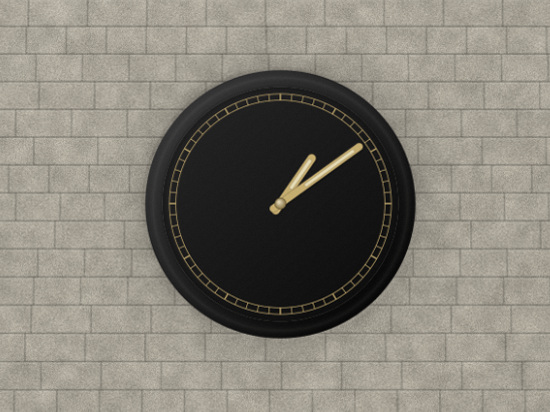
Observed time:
h=1 m=9
